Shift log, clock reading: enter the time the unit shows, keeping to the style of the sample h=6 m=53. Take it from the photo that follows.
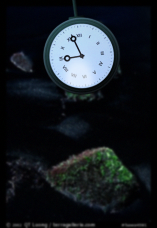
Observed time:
h=8 m=57
